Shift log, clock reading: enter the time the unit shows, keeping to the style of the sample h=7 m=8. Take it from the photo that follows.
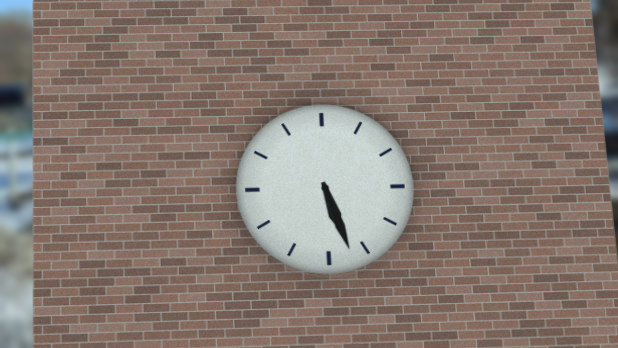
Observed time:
h=5 m=27
